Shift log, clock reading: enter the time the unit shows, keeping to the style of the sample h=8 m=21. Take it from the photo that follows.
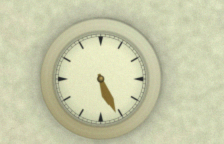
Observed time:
h=5 m=26
